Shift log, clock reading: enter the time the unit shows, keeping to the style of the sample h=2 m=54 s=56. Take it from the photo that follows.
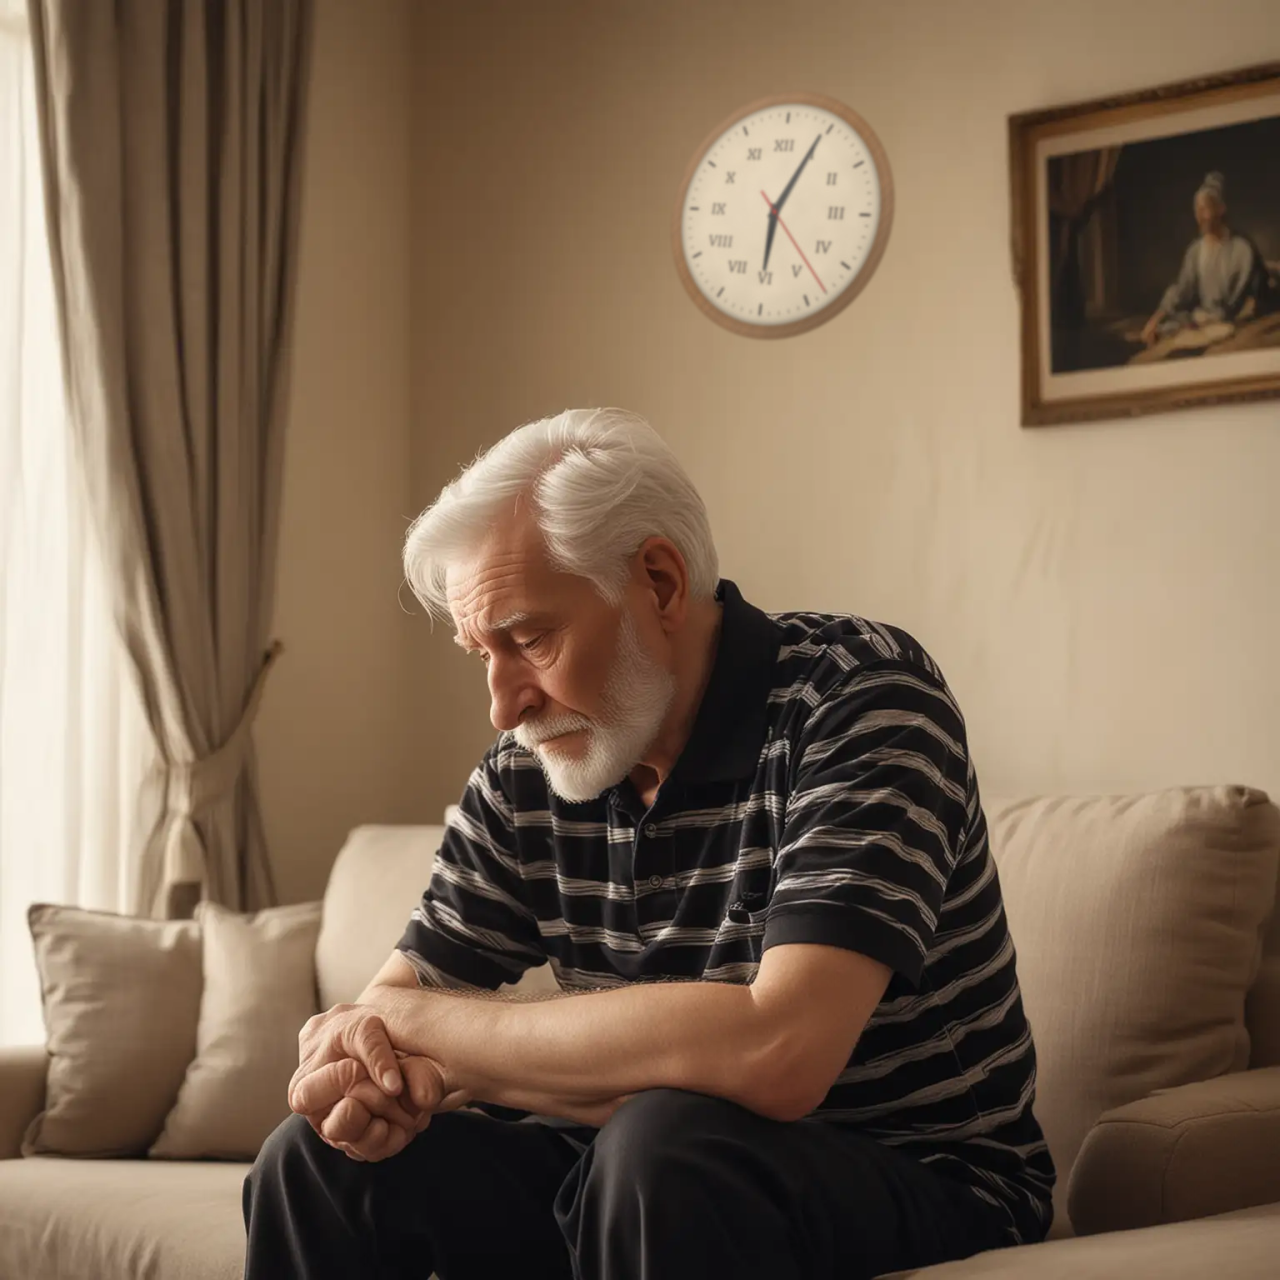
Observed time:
h=6 m=4 s=23
